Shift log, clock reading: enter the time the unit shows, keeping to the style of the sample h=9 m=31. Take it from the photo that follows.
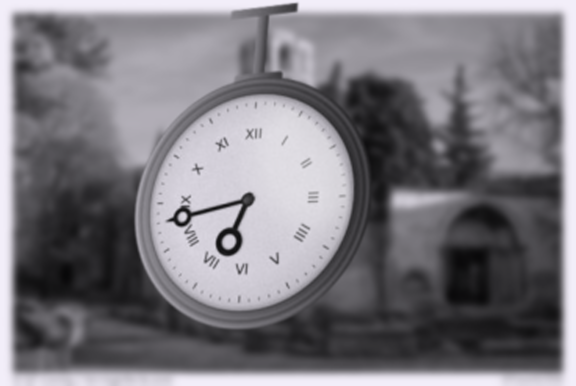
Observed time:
h=6 m=43
